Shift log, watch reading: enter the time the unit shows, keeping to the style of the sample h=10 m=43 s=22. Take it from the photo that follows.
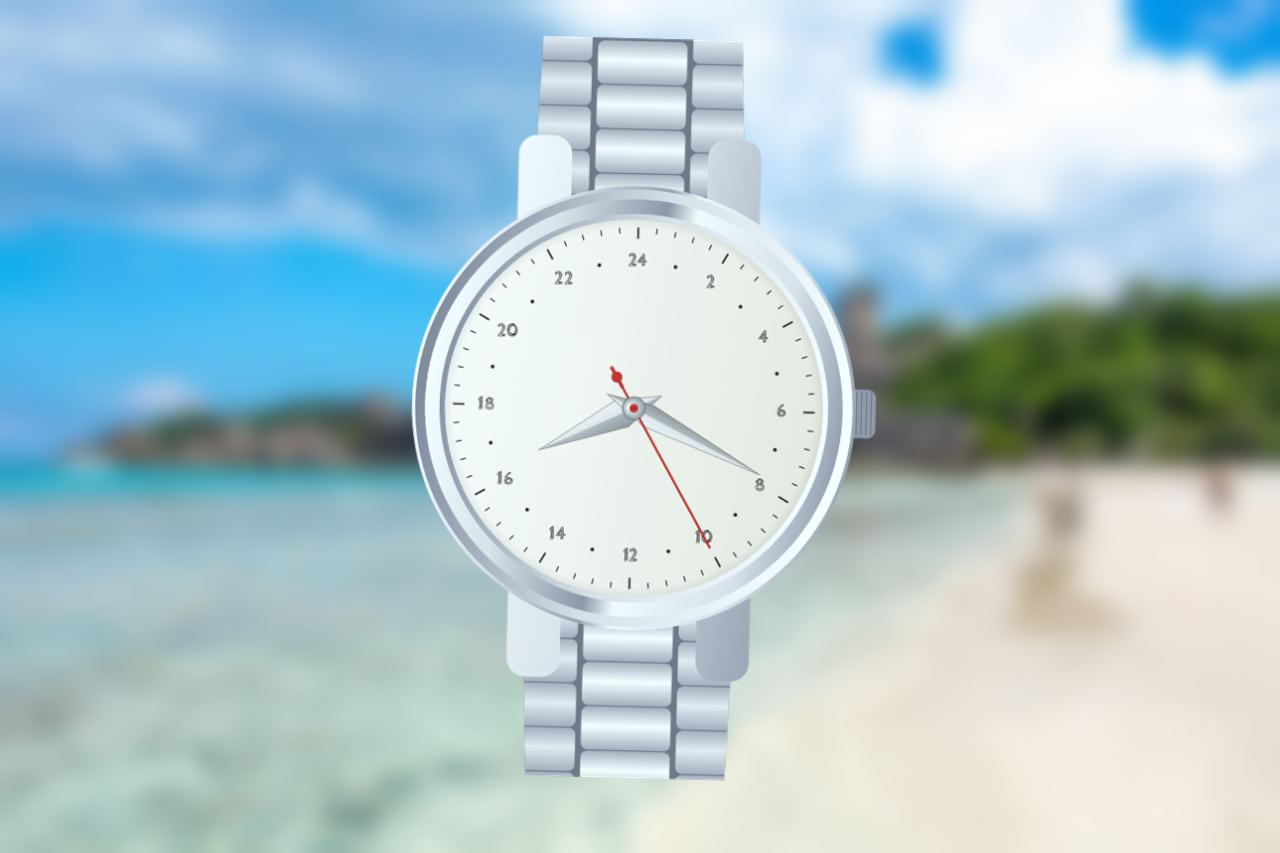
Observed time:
h=16 m=19 s=25
